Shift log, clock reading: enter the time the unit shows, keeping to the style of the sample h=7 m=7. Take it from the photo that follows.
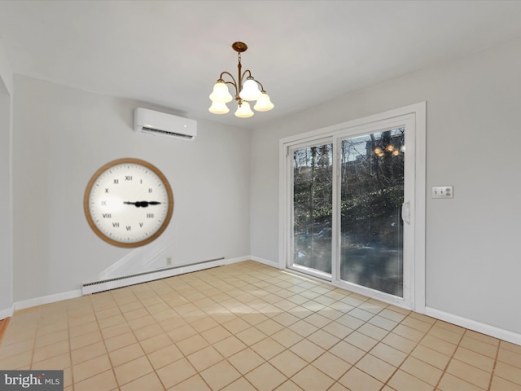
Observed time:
h=3 m=15
